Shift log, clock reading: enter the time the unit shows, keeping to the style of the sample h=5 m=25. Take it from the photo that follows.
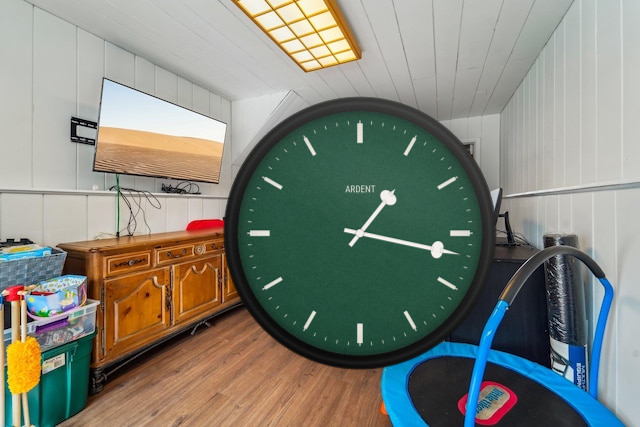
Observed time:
h=1 m=17
